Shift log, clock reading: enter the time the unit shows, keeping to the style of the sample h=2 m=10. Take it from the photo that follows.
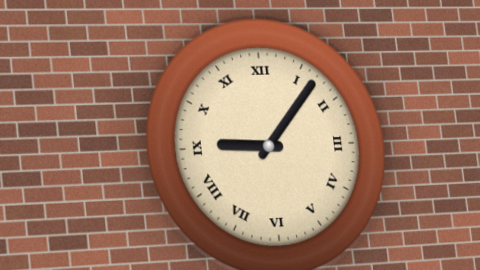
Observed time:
h=9 m=7
